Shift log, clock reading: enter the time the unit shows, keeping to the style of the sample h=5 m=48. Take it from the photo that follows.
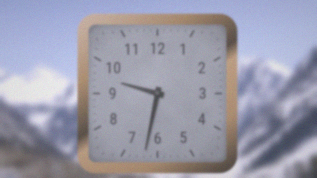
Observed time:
h=9 m=32
